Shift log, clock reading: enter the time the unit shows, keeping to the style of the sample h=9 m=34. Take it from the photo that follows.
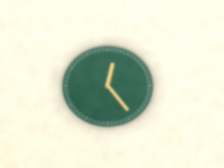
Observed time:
h=12 m=24
